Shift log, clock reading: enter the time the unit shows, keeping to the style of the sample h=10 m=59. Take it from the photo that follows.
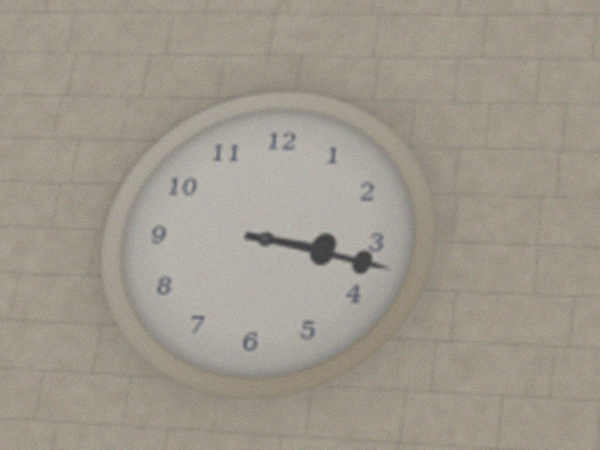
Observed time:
h=3 m=17
